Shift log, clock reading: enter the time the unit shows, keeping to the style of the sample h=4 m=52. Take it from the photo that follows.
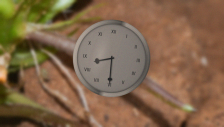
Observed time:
h=8 m=30
